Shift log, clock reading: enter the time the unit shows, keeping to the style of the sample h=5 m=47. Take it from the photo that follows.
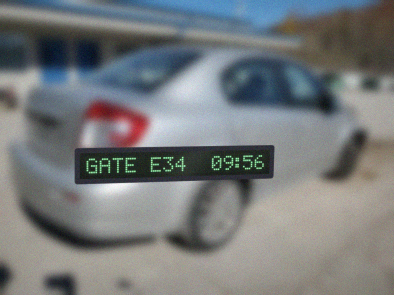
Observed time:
h=9 m=56
